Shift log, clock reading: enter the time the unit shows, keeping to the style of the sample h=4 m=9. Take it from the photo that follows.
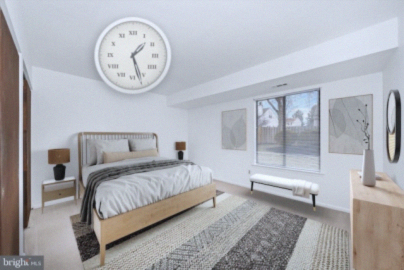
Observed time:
h=1 m=27
